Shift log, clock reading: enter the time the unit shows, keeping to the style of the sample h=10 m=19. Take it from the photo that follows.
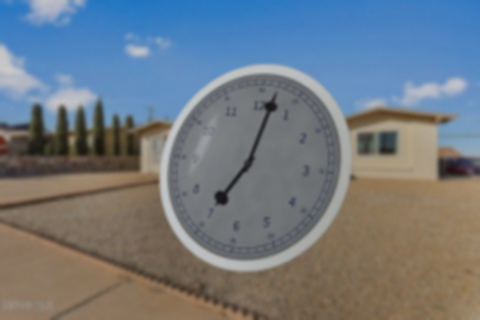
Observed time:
h=7 m=2
